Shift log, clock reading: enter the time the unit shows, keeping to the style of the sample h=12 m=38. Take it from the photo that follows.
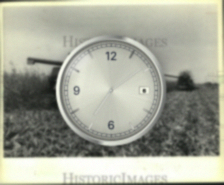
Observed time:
h=7 m=9
